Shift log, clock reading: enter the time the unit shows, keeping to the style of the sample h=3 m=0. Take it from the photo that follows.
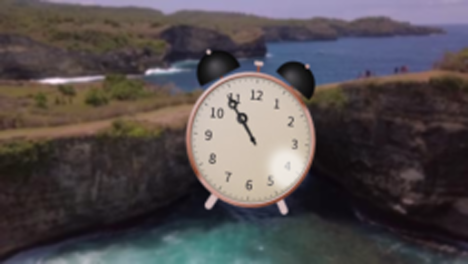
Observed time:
h=10 m=54
